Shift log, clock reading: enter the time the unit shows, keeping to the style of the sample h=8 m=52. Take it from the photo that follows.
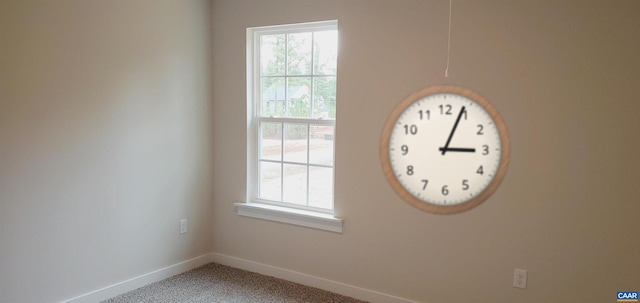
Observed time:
h=3 m=4
